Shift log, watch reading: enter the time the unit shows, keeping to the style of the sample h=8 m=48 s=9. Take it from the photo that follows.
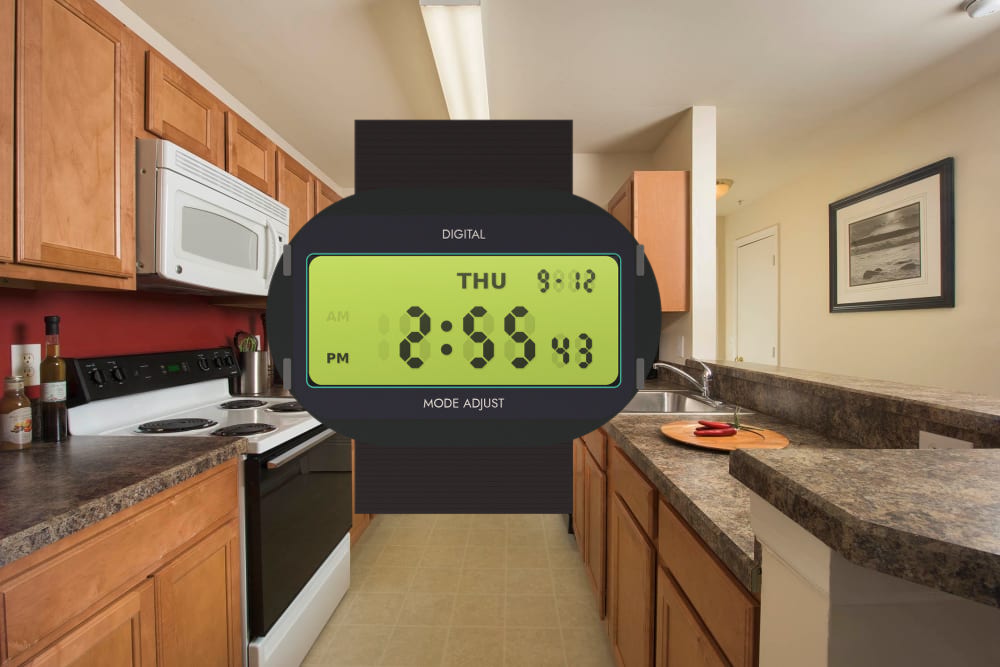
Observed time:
h=2 m=55 s=43
